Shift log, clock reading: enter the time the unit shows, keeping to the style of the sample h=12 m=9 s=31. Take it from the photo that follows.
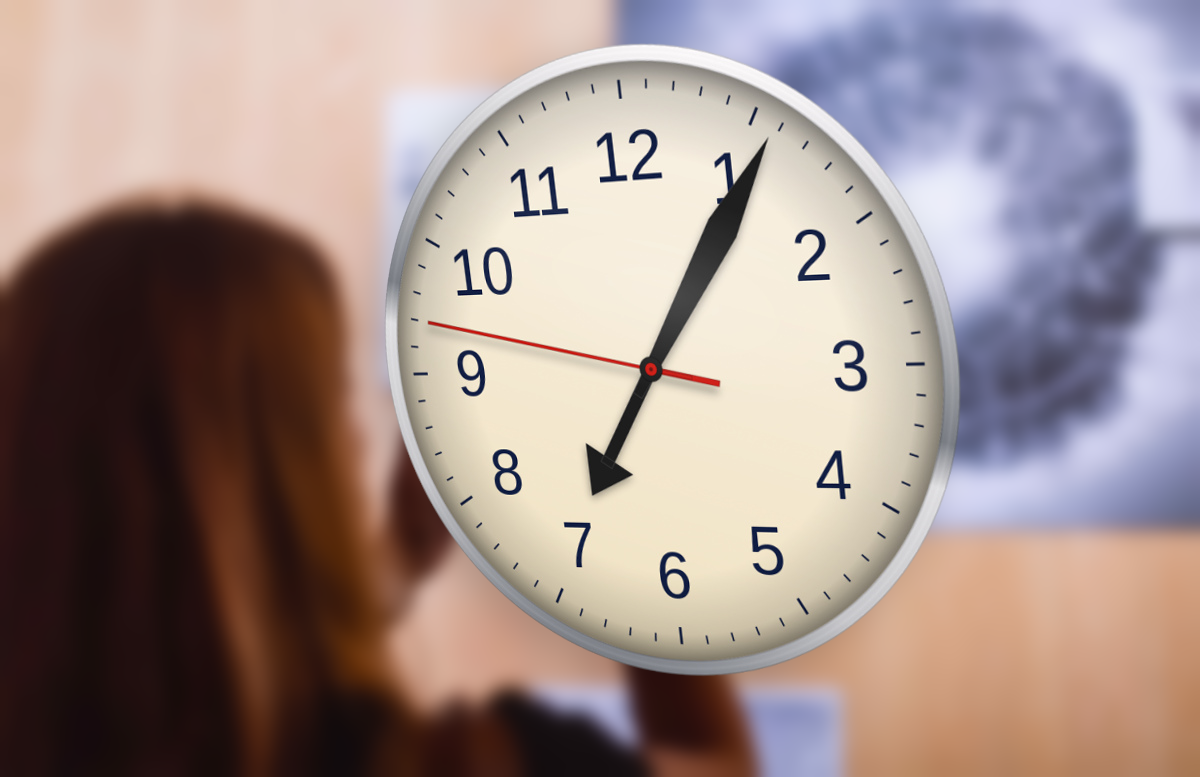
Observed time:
h=7 m=5 s=47
